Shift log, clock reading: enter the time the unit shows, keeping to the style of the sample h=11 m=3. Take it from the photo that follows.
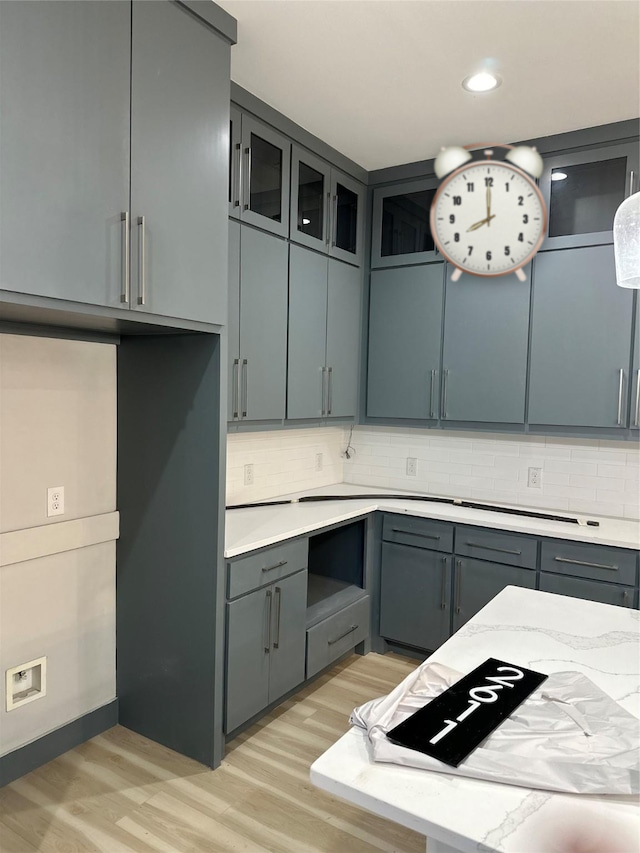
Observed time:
h=8 m=0
